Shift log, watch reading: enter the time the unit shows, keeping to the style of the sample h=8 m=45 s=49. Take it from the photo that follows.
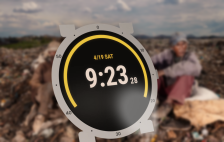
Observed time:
h=9 m=23 s=28
